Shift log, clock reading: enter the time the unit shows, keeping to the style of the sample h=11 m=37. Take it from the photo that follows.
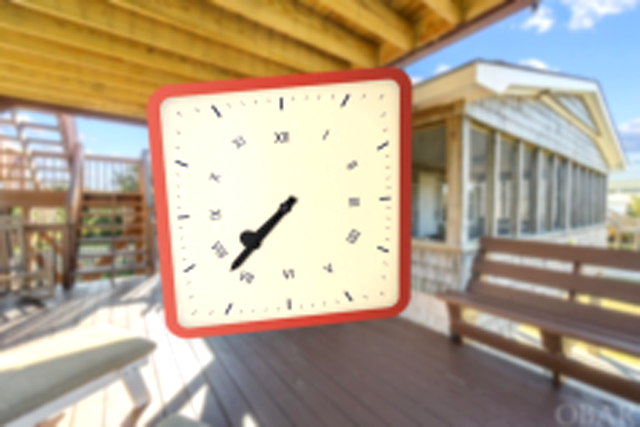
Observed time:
h=7 m=37
